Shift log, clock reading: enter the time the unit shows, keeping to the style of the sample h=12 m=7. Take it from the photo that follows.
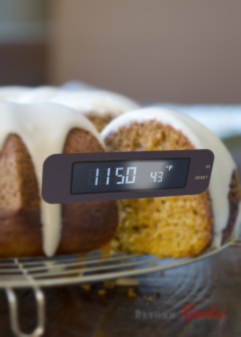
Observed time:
h=11 m=50
